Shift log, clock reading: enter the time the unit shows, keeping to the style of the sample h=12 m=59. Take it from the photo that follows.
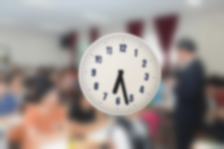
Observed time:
h=6 m=27
